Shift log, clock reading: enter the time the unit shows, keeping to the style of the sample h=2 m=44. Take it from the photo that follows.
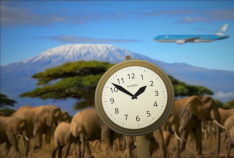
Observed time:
h=1 m=52
